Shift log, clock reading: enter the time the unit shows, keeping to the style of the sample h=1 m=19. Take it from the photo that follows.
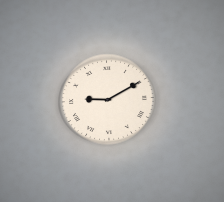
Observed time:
h=9 m=10
